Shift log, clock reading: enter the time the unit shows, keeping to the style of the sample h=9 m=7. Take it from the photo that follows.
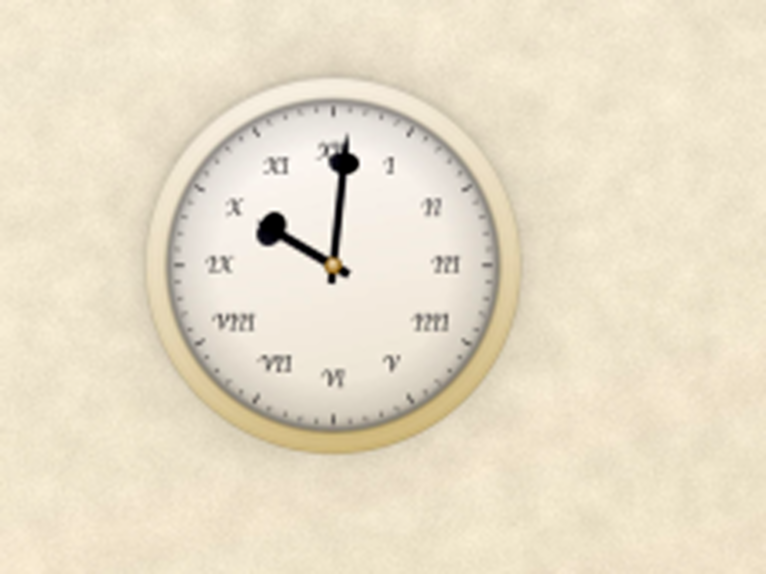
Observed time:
h=10 m=1
